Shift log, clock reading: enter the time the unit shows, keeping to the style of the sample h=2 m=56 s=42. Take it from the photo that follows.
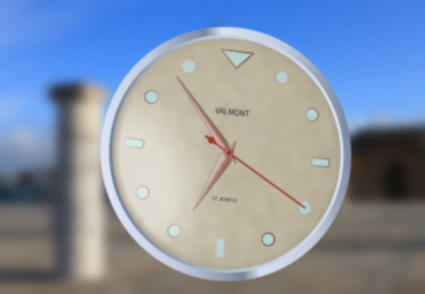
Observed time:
h=6 m=53 s=20
